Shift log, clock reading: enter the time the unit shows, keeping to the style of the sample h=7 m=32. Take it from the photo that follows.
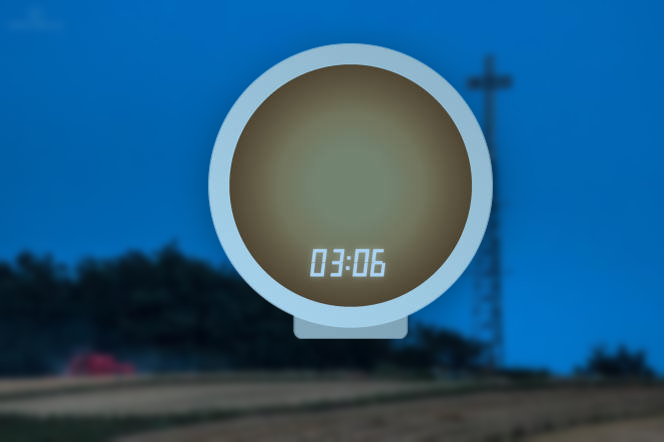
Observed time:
h=3 m=6
